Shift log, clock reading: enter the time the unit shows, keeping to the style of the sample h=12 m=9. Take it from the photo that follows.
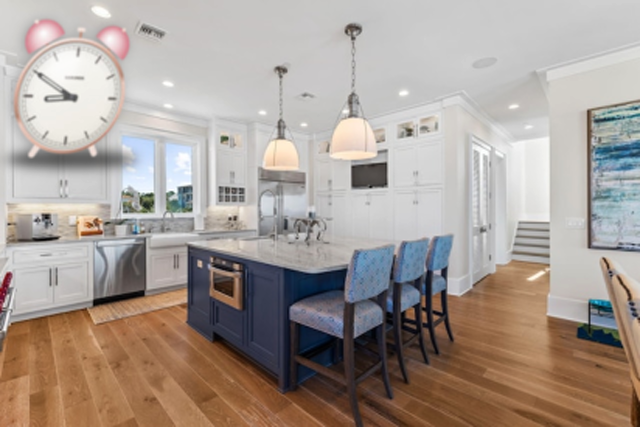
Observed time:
h=8 m=50
